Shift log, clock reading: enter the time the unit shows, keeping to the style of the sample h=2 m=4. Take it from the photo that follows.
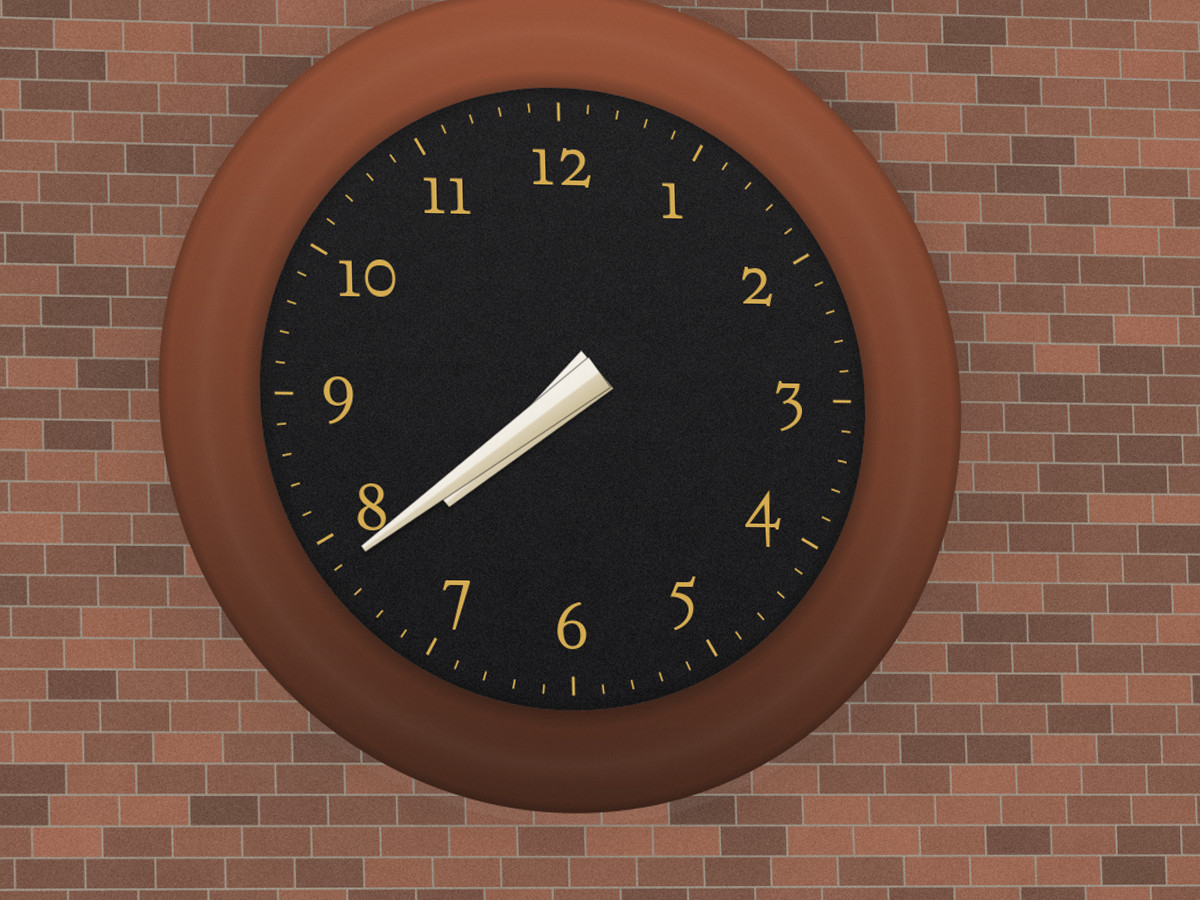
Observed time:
h=7 m=39
